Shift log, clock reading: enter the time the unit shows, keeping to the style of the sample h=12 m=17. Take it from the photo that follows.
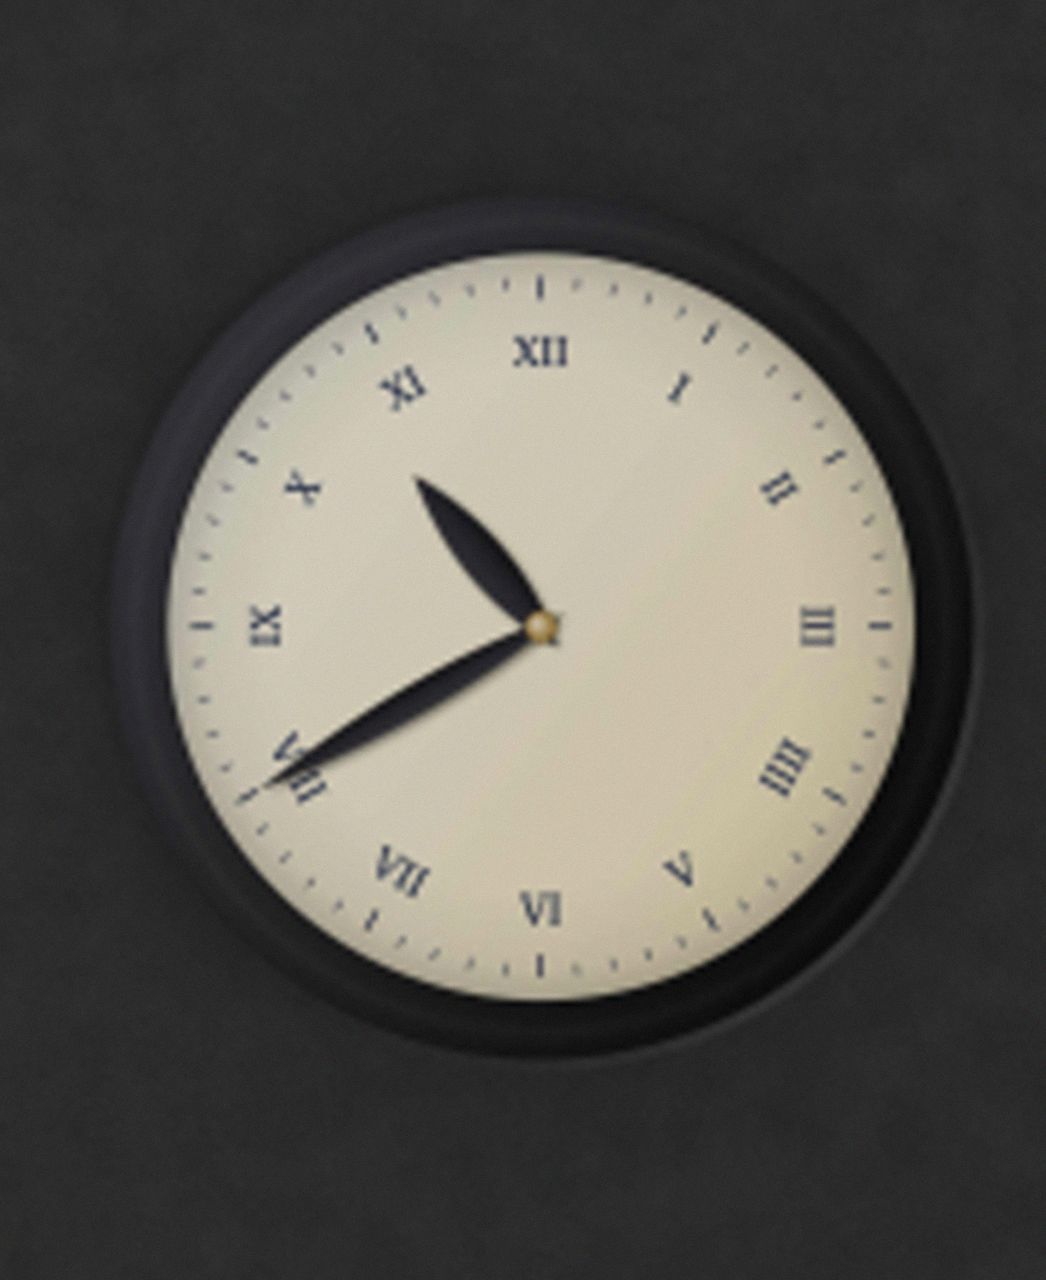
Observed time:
h=10 m=40
